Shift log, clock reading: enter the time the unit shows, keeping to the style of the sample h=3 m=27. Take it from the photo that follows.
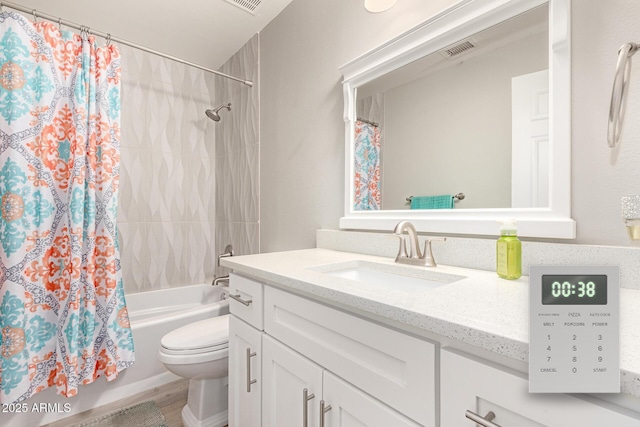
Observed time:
h=0 m=38
